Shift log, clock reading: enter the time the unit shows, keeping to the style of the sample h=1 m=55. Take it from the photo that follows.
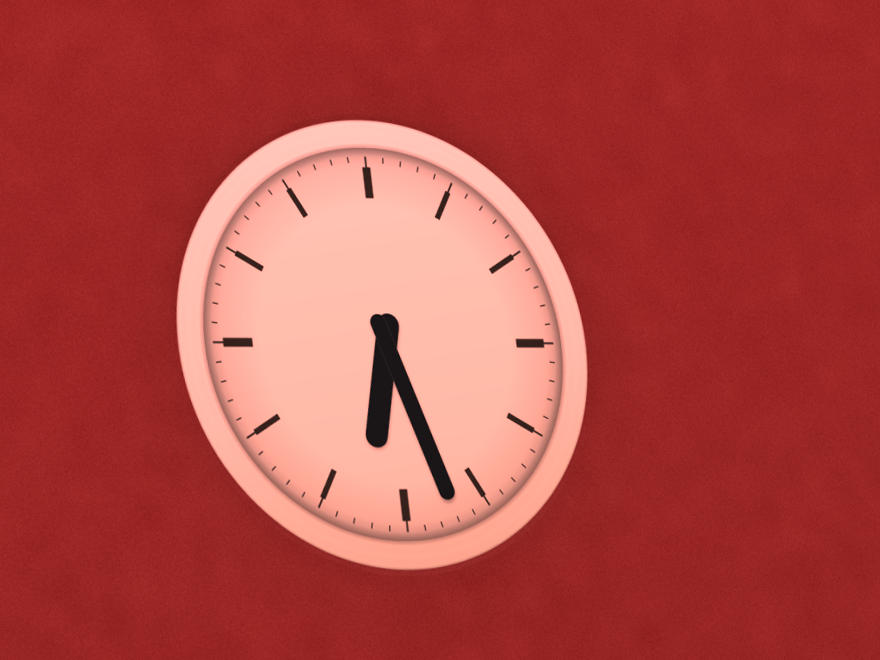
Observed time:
h=6 m=27
